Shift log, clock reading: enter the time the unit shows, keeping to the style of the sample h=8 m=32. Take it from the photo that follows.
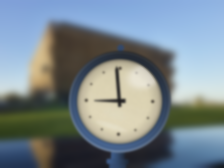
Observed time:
h=8 m=59
